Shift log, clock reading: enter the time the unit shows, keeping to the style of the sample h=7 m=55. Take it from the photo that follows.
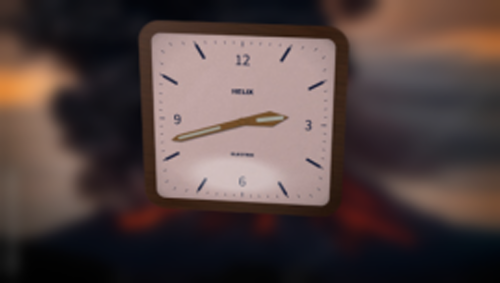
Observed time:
h=2 m=42
